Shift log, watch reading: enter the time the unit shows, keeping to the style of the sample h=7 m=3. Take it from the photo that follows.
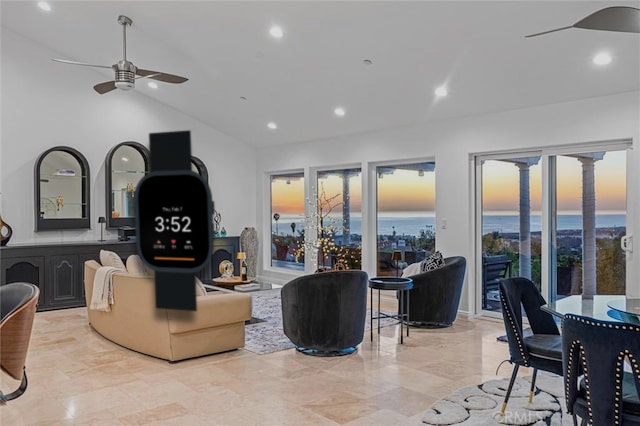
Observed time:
h=3 m=52
